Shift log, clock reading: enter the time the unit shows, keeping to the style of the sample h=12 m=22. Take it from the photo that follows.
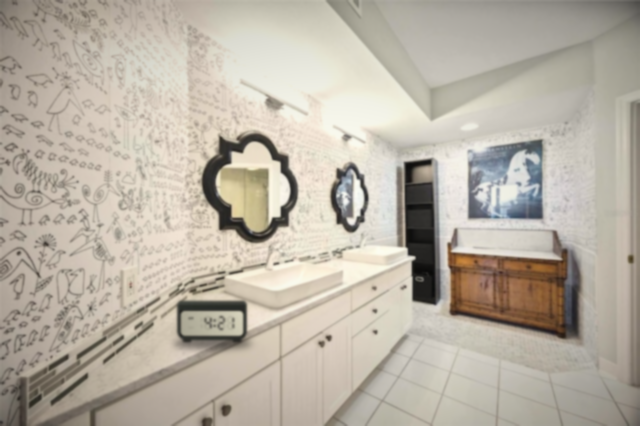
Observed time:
h=4 m=21
